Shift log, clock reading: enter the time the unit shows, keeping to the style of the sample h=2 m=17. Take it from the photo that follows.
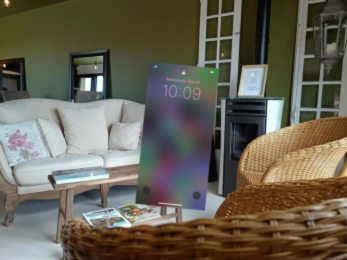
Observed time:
h=10 m=9
